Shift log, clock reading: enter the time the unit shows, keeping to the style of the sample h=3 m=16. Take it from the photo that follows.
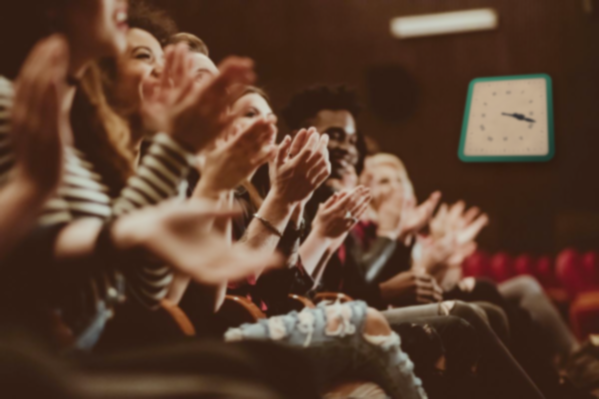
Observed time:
h=3 m=18
